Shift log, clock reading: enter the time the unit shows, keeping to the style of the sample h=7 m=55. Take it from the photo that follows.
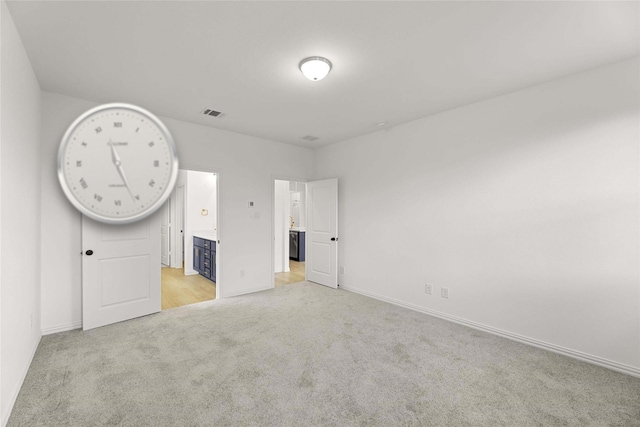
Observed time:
h=11 m=26
